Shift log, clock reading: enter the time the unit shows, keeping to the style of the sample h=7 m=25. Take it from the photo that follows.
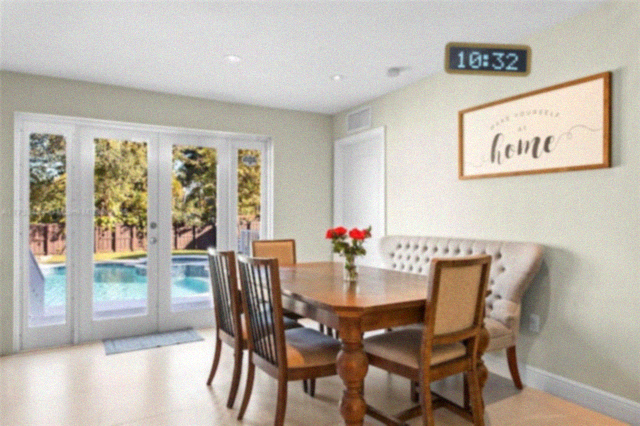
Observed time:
h=10 m=32
